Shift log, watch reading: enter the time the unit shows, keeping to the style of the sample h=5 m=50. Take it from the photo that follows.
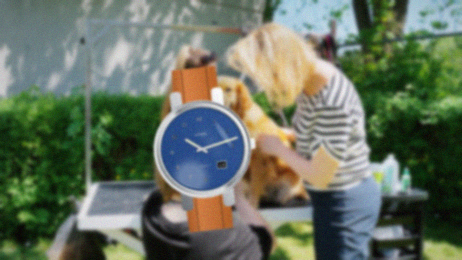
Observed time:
h=10 m=13
